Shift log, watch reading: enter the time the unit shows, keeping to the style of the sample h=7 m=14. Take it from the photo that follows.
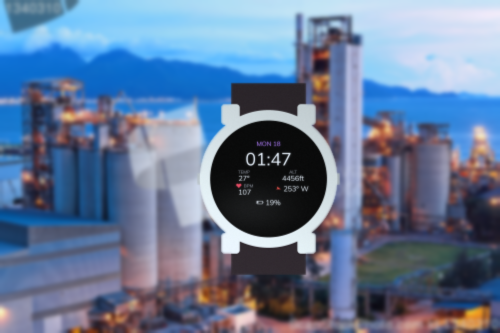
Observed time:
h=1 m=47
